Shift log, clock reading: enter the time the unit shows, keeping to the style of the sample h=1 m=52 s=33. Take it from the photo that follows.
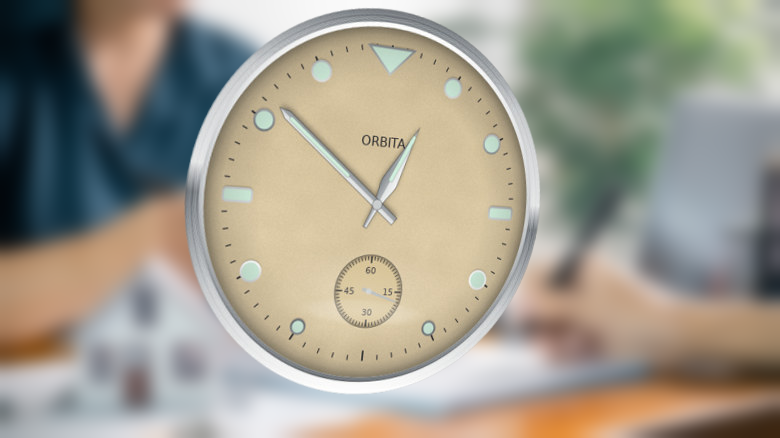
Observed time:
h=12 m=51 s=18
